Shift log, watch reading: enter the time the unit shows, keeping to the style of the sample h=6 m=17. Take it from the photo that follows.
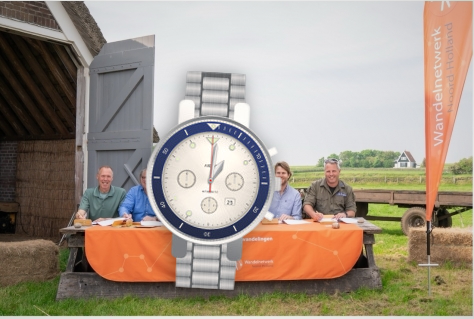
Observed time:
h=1 m=1
